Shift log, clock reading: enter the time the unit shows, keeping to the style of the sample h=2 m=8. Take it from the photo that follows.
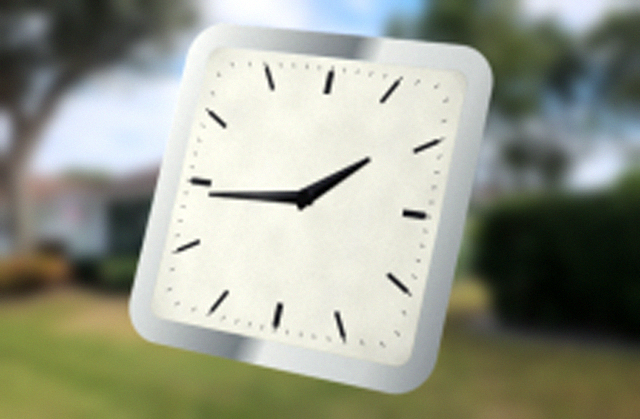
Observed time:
h=1 m=44
